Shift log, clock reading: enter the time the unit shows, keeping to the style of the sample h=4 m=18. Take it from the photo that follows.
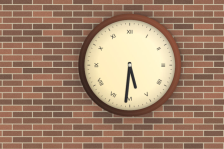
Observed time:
h=5 m=31
